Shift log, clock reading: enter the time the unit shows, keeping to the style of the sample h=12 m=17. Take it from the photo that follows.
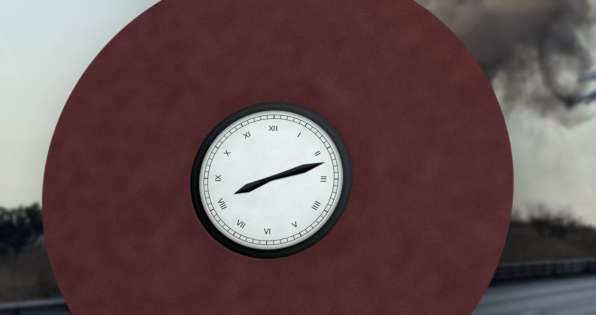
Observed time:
h=8 m=12
